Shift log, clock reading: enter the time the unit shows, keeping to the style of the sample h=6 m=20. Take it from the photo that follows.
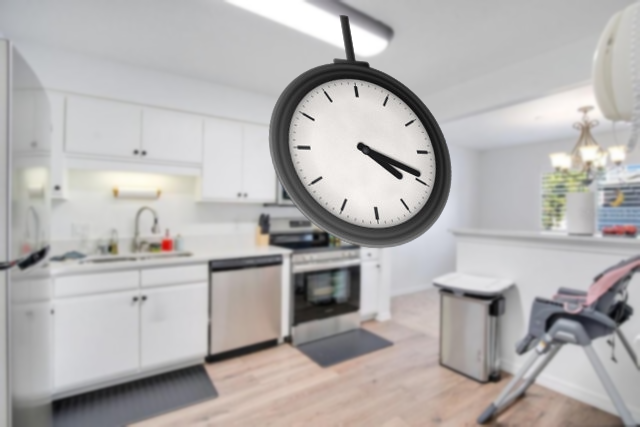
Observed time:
h=4 m=19
